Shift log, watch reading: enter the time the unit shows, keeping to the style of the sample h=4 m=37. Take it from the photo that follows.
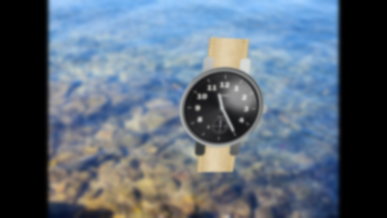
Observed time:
h=11 m=25
